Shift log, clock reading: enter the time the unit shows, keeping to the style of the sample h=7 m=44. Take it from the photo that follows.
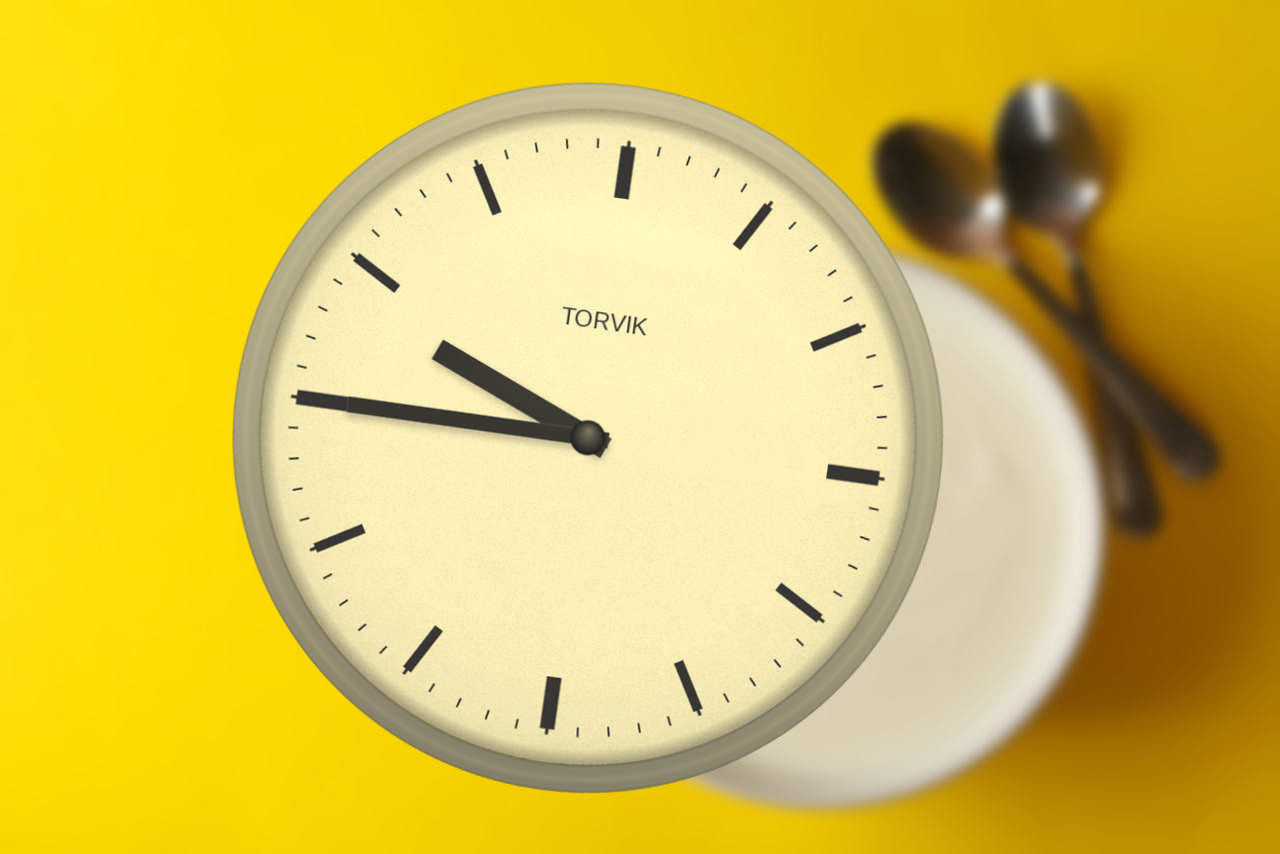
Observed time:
h=9 m=45
